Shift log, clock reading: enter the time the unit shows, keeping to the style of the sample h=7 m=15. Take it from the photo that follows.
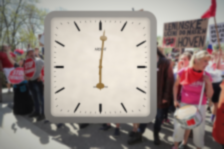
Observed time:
h=6 m=1
